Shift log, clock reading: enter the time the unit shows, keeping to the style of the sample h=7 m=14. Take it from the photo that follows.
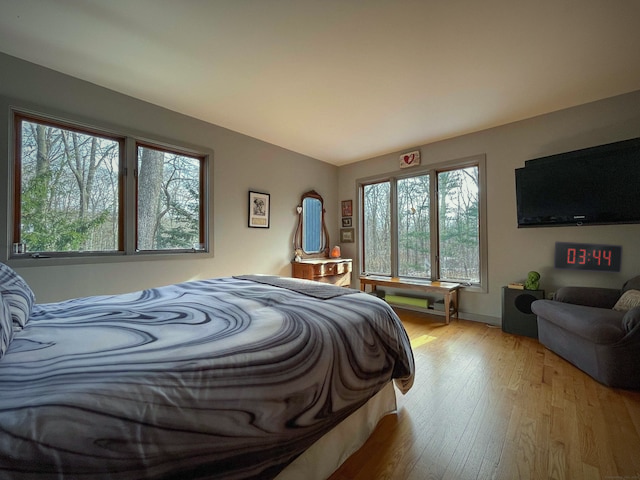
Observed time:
h=3 m=44
